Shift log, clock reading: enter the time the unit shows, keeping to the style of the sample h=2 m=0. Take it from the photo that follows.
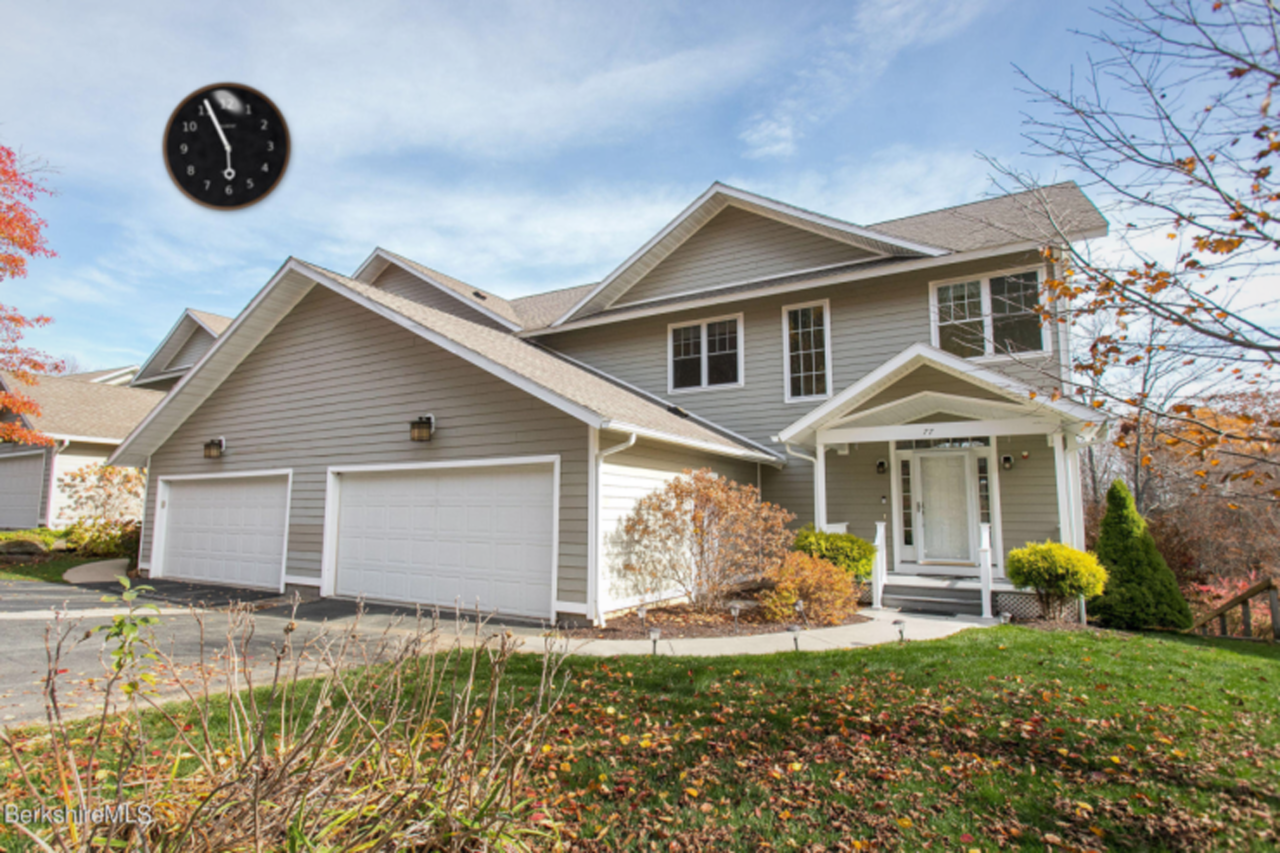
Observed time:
h=5 m=56
